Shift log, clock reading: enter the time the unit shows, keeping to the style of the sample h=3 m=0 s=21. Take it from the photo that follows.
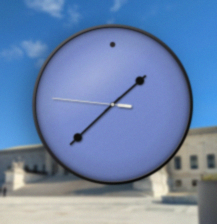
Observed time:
h=1 m=37 s=46
